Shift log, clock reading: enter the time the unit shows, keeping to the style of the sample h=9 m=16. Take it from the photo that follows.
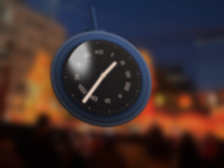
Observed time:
h=1 m=37
